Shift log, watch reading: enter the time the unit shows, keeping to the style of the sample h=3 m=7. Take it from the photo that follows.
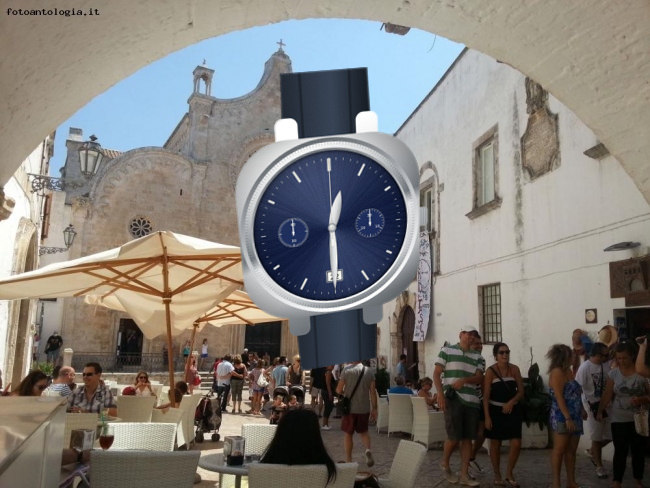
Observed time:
h=12 m=30
